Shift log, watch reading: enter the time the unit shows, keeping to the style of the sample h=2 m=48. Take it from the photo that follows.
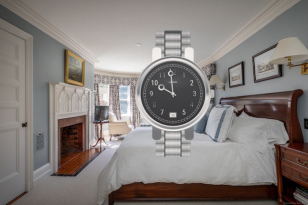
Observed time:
h=9 m=59
